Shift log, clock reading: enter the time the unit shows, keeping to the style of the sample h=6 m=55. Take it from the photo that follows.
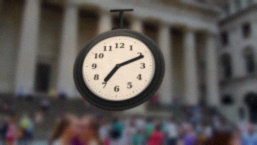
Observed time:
h=7 m=11
